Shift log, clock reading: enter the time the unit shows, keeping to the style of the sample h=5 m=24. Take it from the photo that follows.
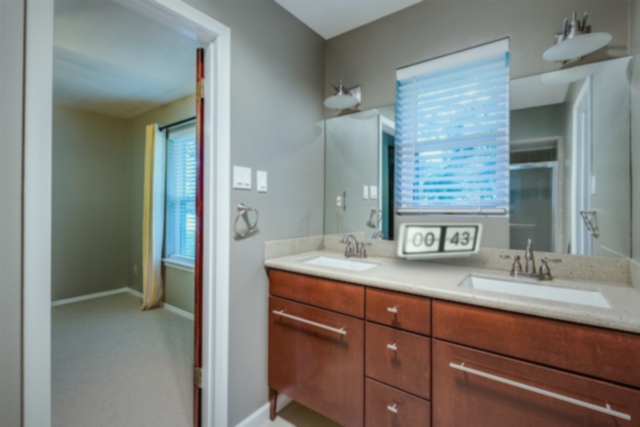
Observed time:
h=0 m=43
